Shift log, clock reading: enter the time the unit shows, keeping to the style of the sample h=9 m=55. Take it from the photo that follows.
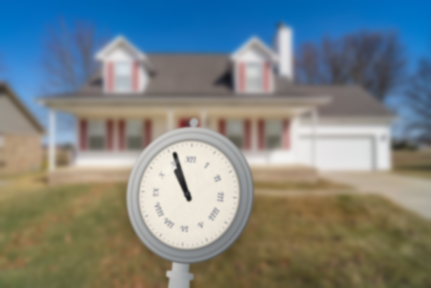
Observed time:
h=10 m=56
